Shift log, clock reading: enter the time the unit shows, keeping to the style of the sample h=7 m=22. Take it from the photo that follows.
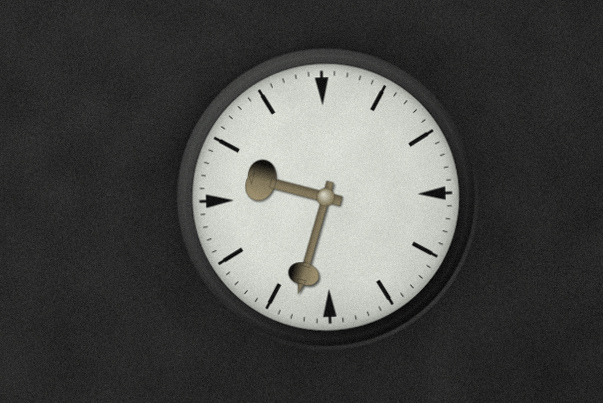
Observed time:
h=9 m=33
